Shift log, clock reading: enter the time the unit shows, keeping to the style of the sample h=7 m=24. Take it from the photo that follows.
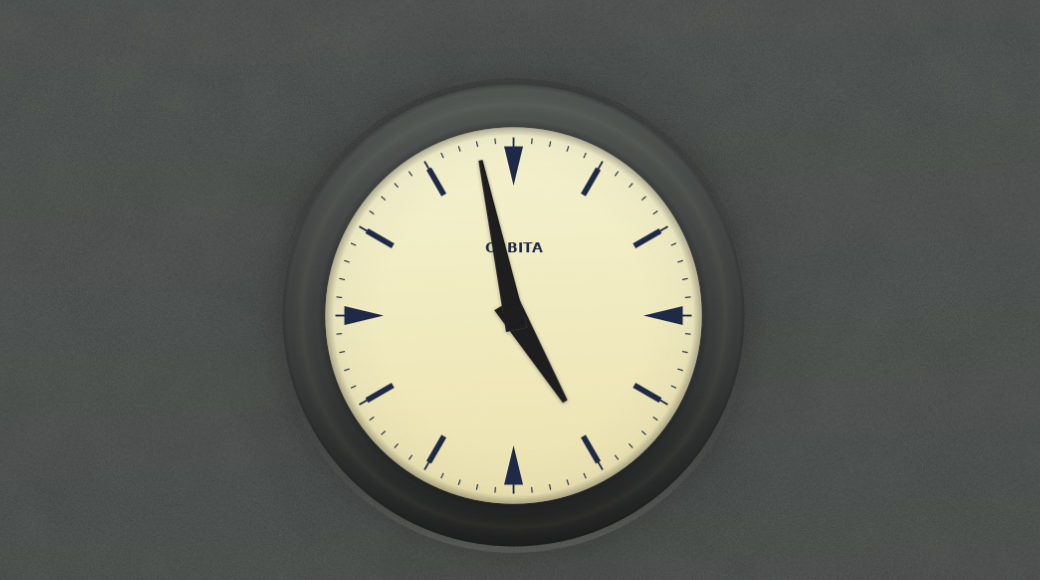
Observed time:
h=4 m=58
